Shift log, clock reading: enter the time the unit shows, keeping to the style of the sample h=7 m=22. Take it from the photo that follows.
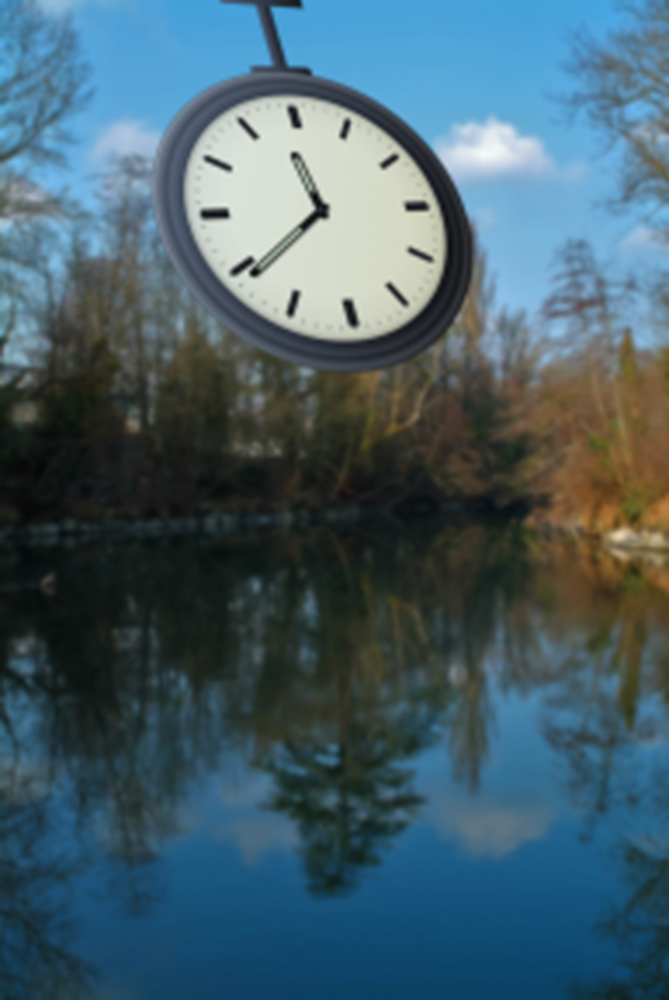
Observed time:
h=11 m=39
